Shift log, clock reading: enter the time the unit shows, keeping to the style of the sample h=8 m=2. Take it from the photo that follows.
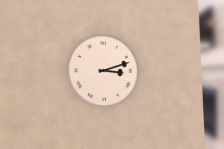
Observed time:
h=3 m=12
